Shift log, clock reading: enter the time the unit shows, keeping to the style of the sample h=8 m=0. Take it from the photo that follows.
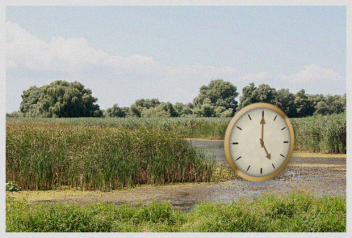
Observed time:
h=5 m=0
